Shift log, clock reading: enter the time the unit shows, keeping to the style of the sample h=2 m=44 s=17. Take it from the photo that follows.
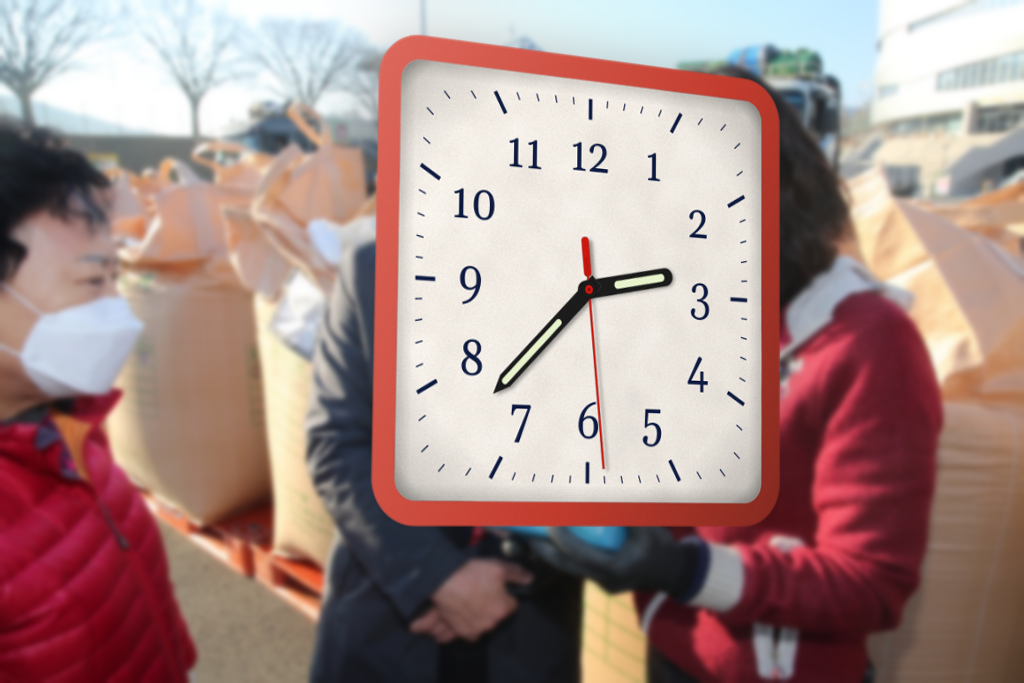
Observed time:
h=2 m=37 s=29
